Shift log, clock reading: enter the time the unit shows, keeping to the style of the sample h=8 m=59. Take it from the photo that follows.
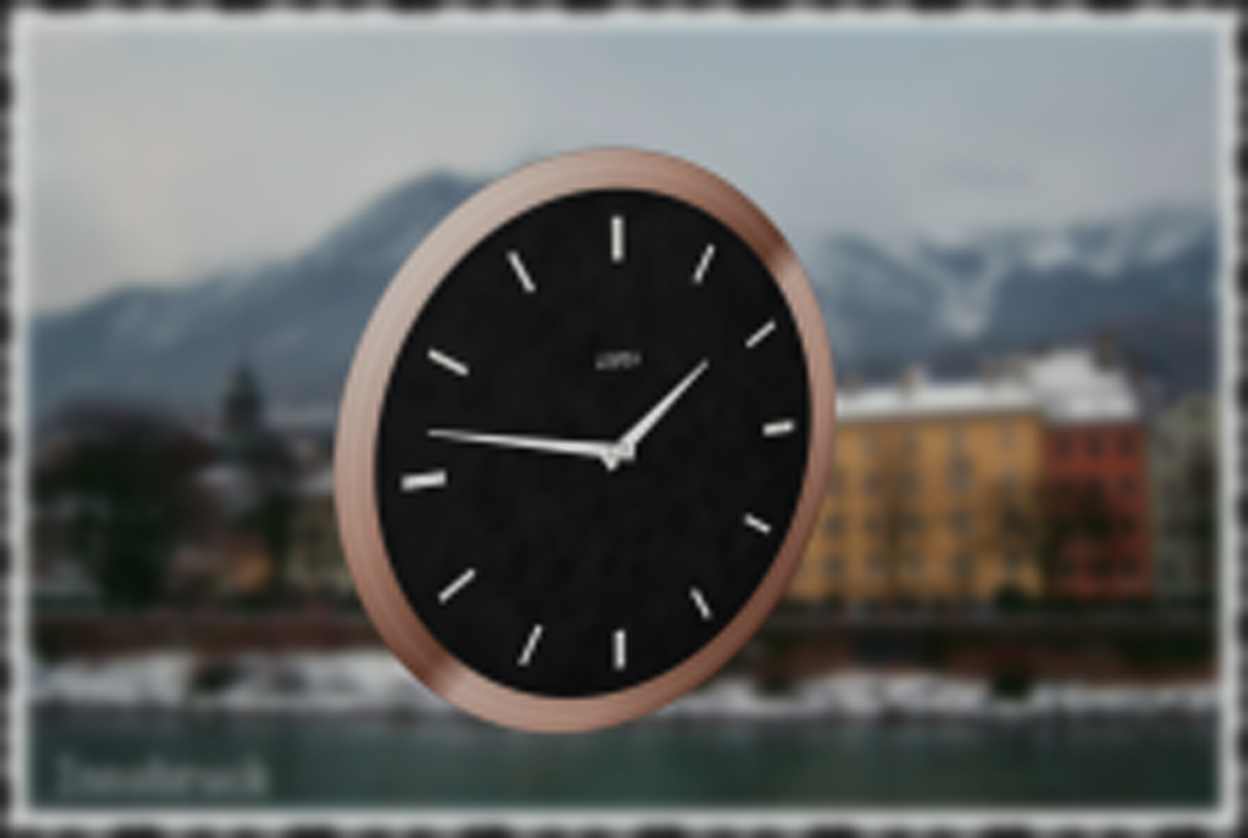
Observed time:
h=1 m=47
